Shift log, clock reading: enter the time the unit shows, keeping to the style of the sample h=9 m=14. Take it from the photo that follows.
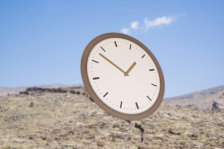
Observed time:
h=1 m=53
